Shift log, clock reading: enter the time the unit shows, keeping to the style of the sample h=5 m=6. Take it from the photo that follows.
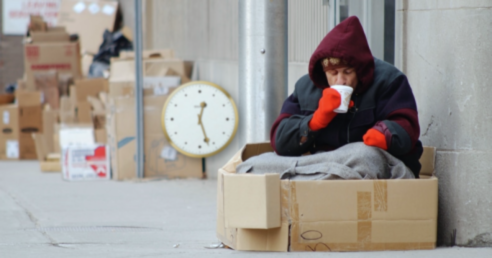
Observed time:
h=12 m=27
